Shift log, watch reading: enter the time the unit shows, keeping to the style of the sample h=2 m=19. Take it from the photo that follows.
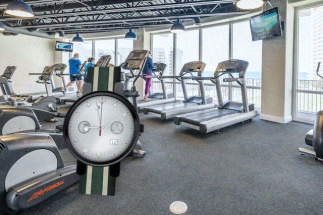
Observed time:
h=8 m=58
